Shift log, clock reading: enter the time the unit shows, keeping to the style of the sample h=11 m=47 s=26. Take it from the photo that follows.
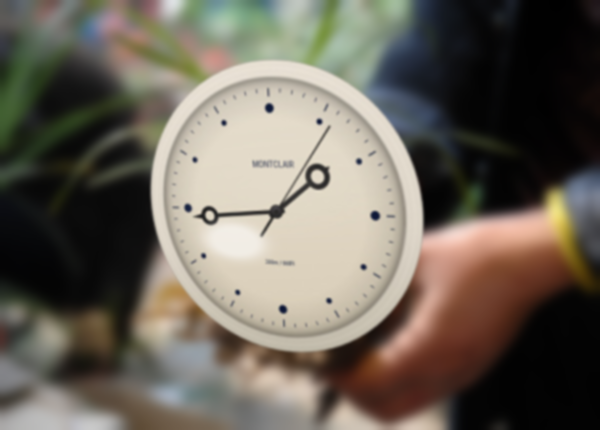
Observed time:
h=1 m=44 s=6
